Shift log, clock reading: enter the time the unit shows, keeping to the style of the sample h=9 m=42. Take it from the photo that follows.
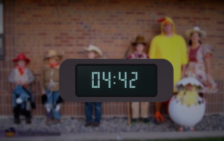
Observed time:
h=4 m=42
